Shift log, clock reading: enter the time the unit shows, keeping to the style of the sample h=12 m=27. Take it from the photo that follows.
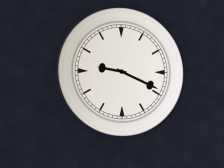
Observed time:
h=9 m=19
